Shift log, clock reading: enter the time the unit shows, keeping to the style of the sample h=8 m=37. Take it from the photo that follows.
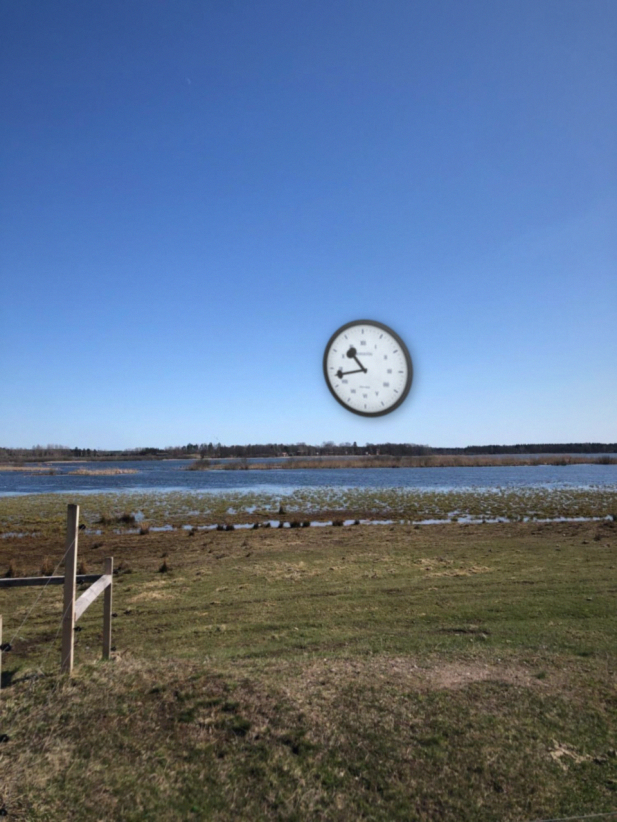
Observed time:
h=10 m=43
